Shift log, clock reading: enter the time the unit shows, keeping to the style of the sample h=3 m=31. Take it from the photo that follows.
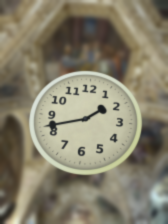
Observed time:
h=1 m=42
